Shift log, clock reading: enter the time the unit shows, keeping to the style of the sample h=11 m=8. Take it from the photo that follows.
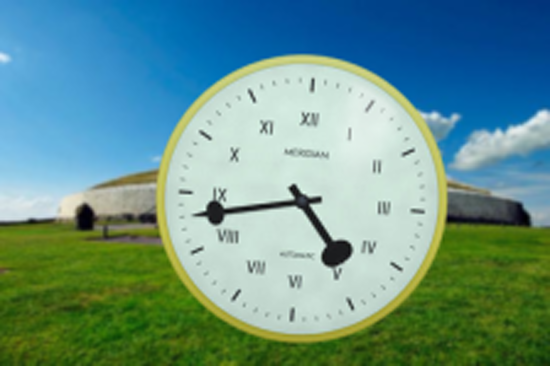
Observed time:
h=4 m=43
